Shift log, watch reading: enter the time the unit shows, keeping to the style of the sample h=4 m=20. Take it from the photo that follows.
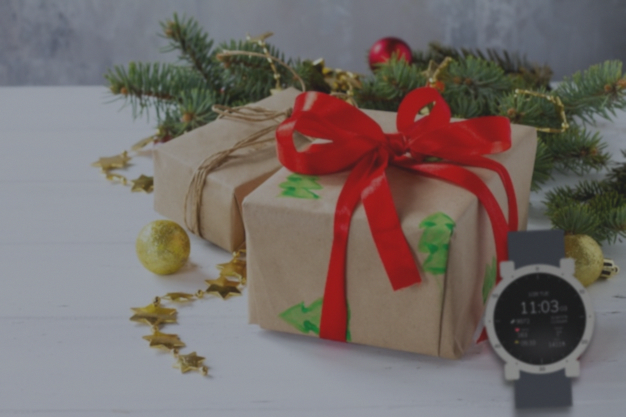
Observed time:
h=11 m=3
